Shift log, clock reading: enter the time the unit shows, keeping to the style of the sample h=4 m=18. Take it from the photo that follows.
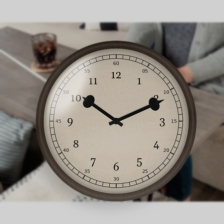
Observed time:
h=10 m=11
